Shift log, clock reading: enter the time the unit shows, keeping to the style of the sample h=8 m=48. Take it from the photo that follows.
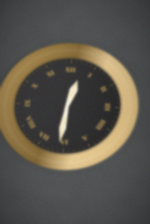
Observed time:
h=12 m=31
